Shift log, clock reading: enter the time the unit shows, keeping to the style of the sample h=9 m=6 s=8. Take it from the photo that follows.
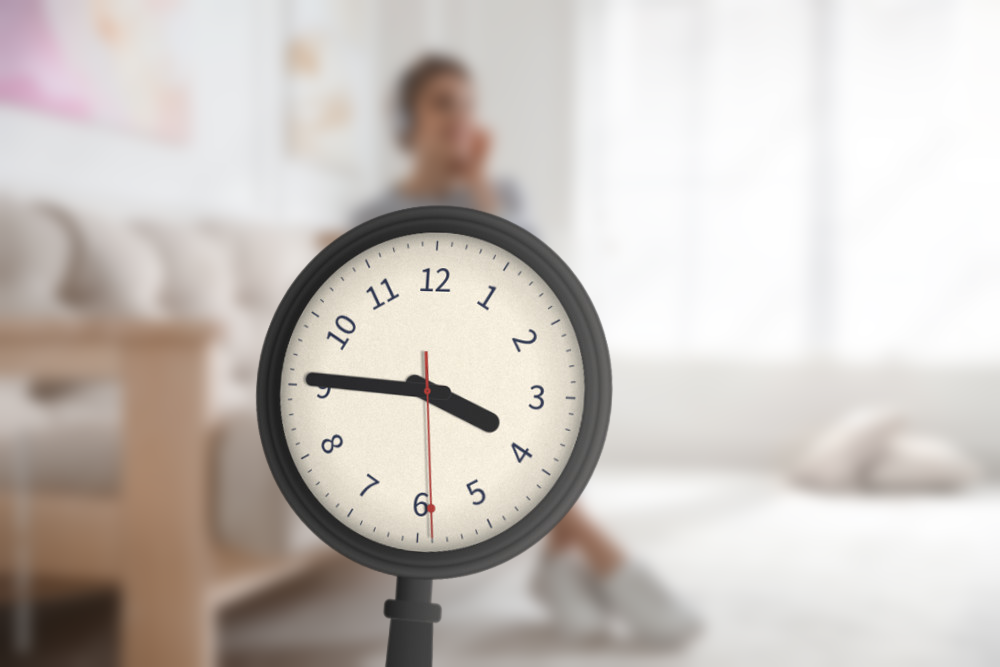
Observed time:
h=3 m=45 s=29
